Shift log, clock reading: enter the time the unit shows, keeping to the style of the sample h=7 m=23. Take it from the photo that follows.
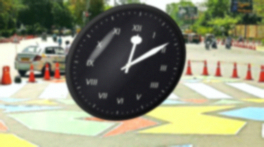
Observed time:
h=12 m=9
